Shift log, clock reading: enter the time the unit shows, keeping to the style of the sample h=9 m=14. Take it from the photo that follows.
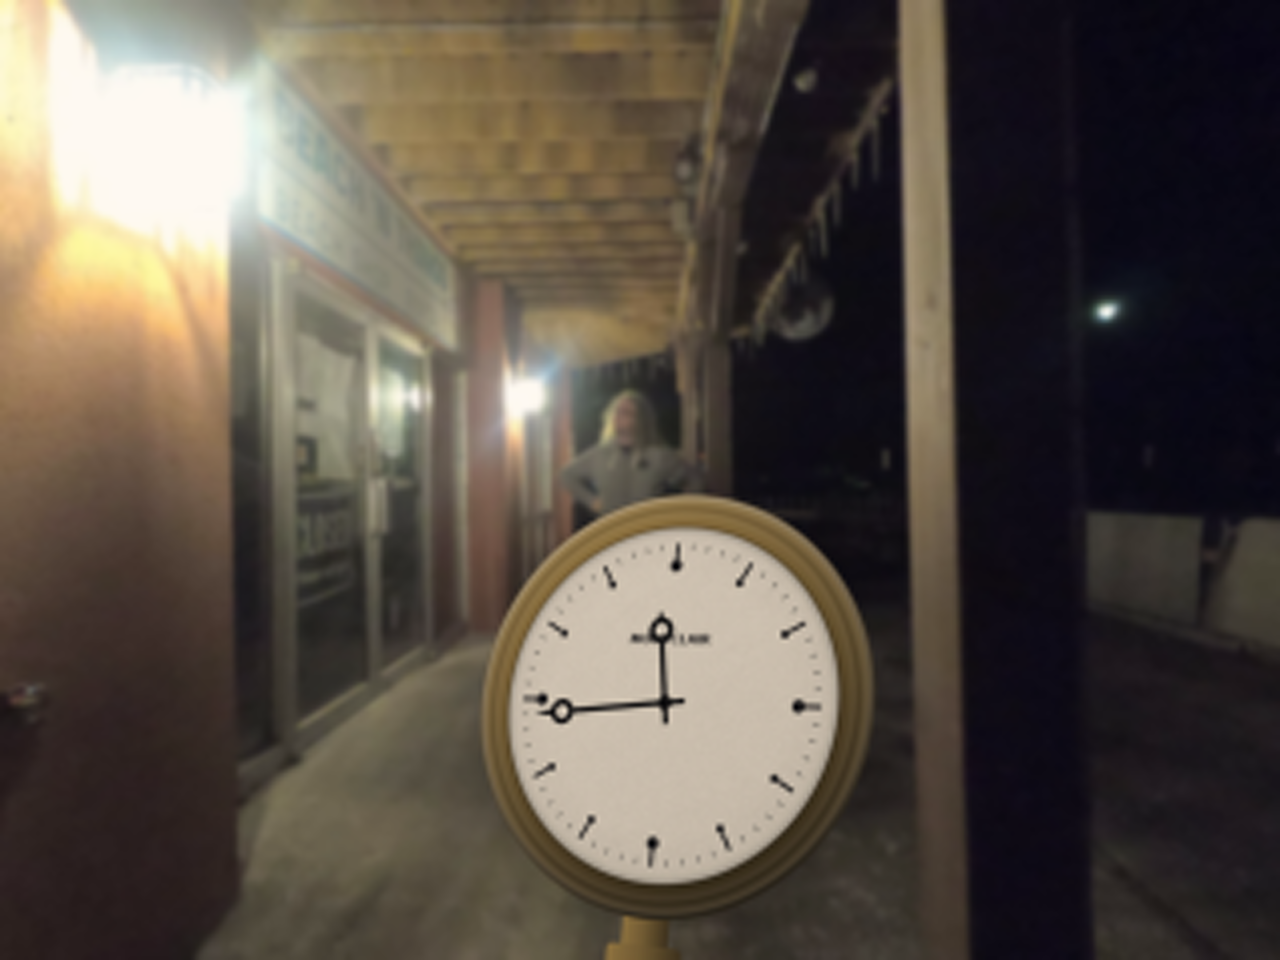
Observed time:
h=11 m=44
